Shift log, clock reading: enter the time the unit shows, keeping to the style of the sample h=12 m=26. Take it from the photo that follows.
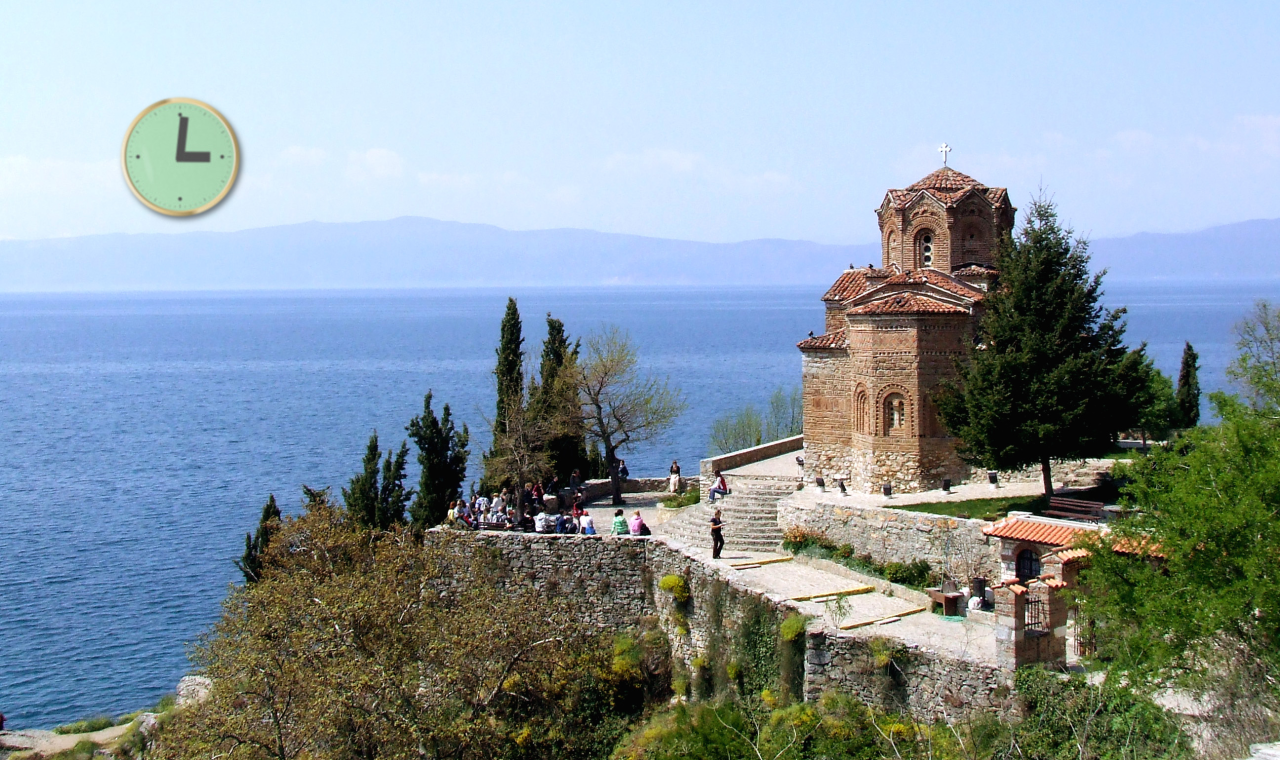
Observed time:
h=3 m=1
